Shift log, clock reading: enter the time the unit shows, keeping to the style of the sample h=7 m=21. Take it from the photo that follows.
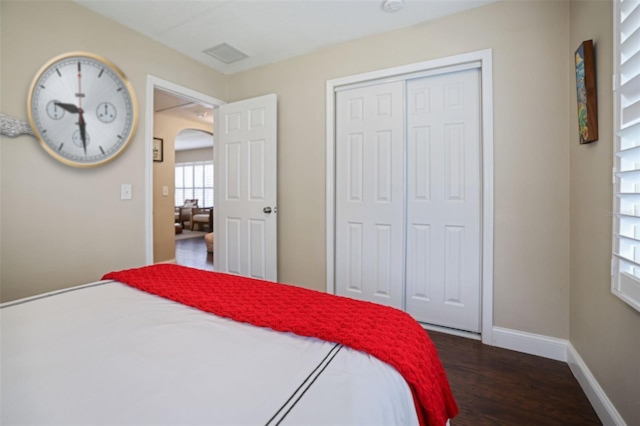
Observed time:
h=9 m=29
